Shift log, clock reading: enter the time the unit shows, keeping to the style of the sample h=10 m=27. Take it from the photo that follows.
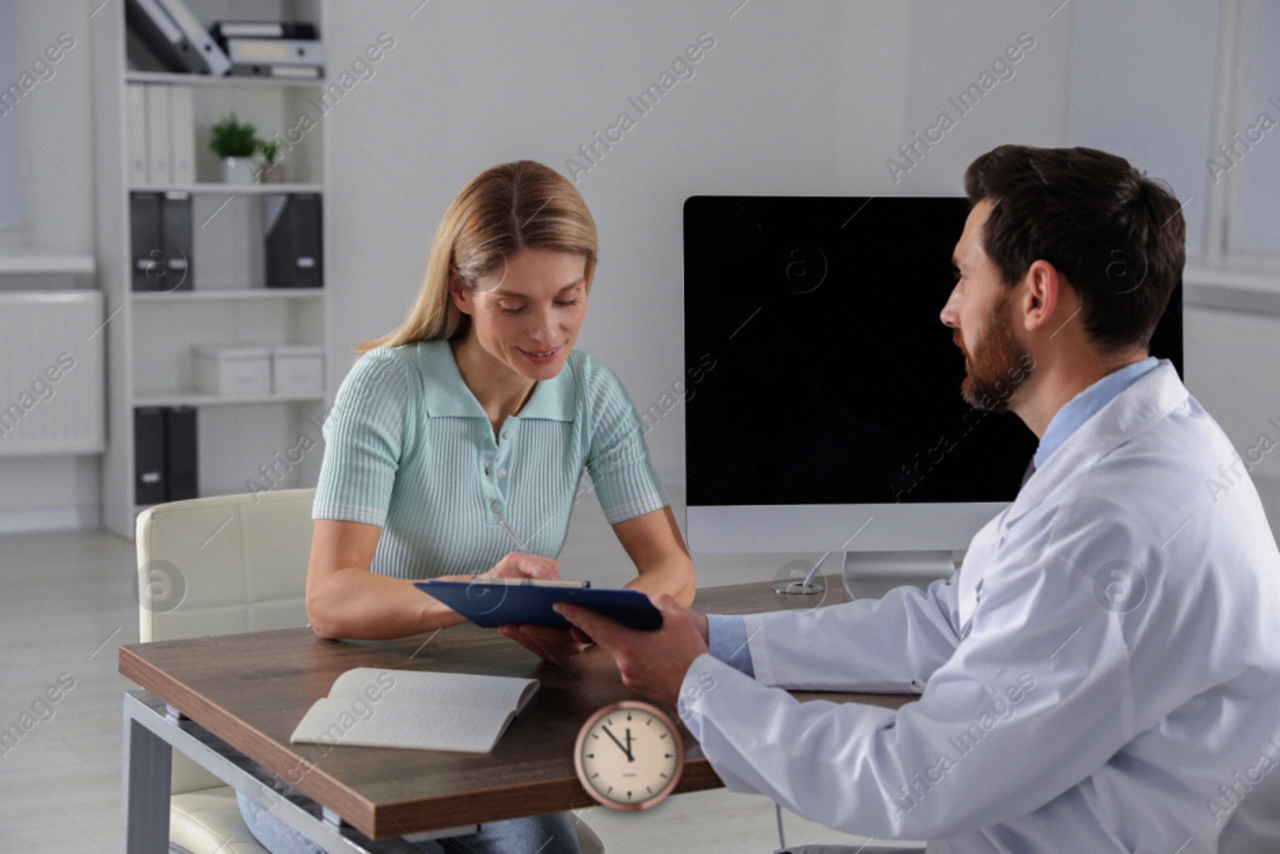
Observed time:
h=11 m=53
